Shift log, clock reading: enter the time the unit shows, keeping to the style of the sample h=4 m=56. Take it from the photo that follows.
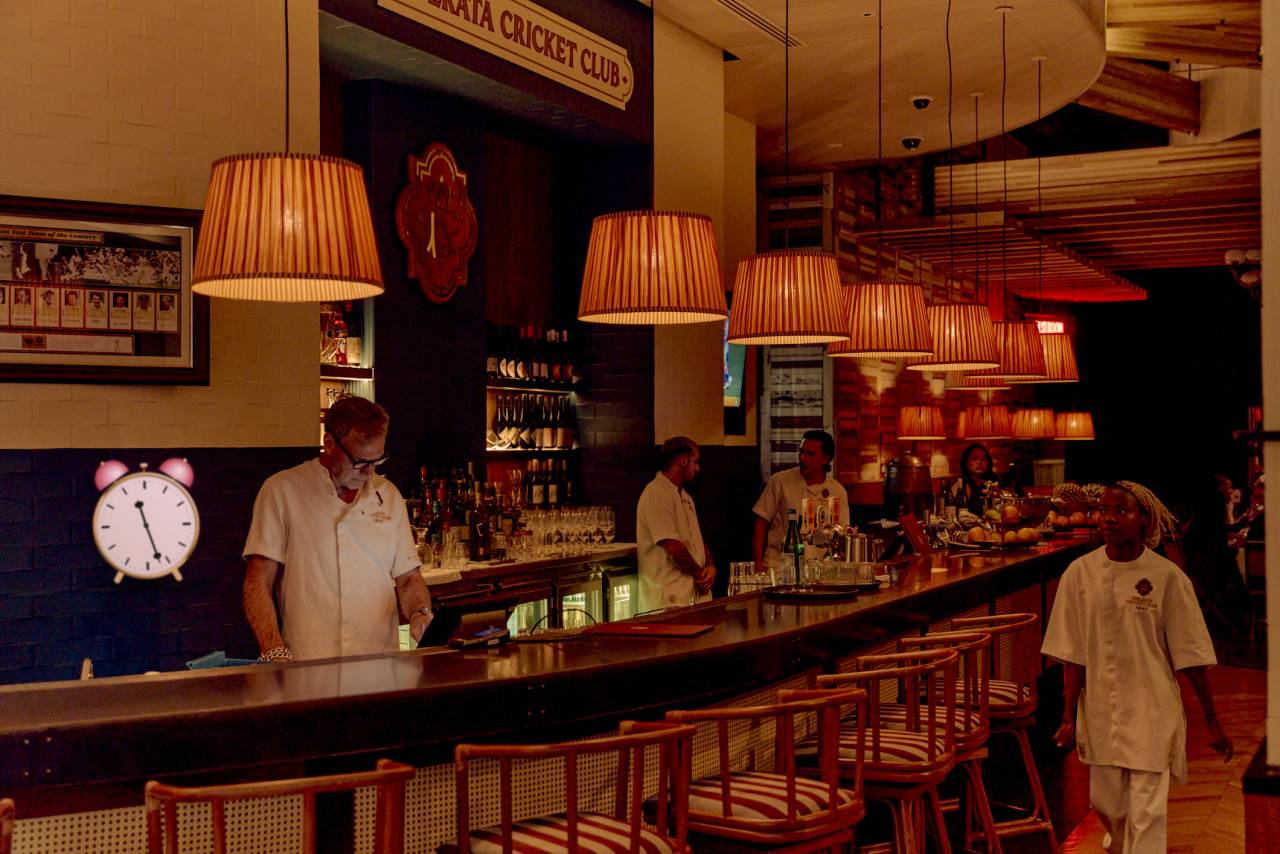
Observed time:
h=11 m=27
